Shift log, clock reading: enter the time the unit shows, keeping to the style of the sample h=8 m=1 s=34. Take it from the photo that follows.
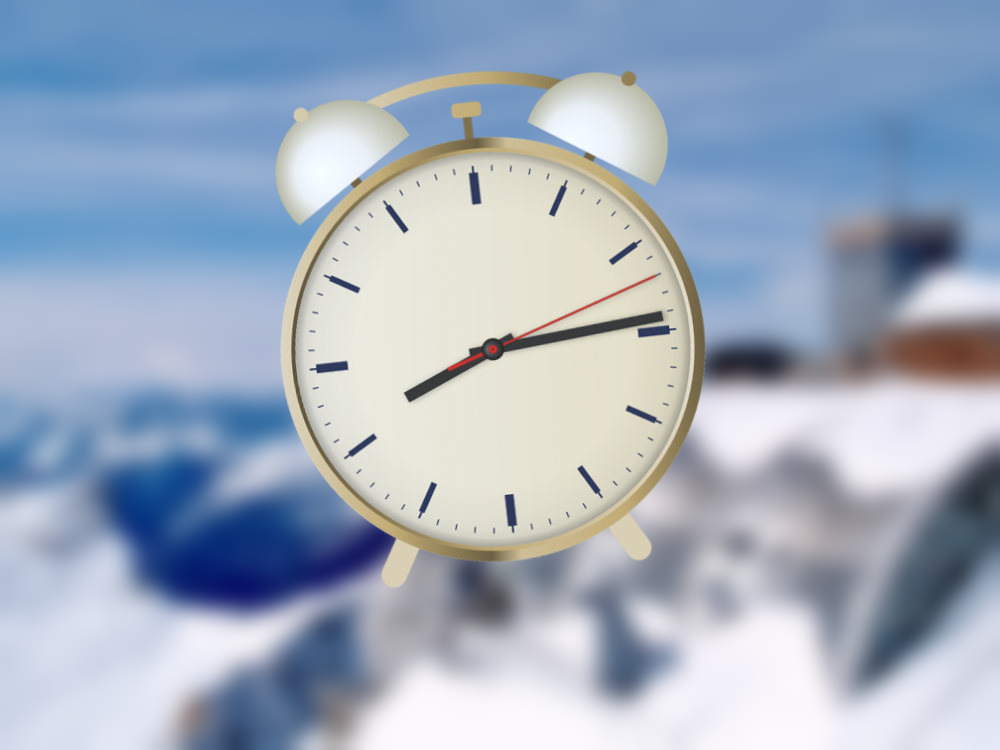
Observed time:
h=8 m=14 s=12
